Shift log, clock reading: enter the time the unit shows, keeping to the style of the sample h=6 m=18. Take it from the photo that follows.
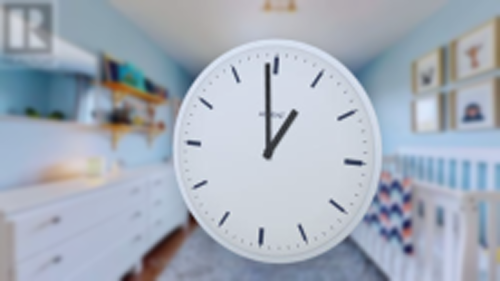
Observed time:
h=12 m=59
